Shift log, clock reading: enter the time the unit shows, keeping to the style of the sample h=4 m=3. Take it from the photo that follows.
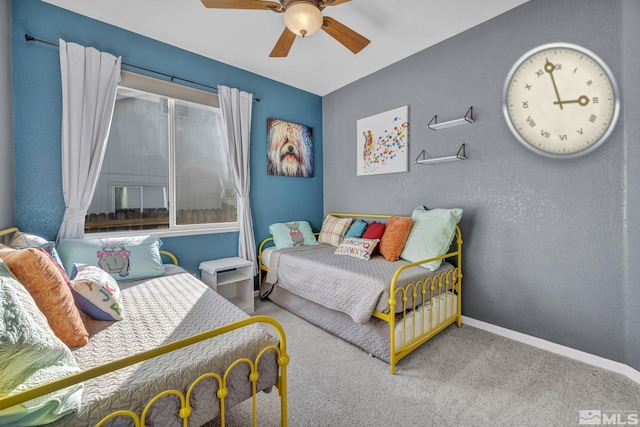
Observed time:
h=2 m=58
